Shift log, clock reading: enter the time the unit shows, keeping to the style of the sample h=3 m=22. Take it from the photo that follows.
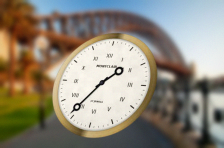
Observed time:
h=1 m=36
